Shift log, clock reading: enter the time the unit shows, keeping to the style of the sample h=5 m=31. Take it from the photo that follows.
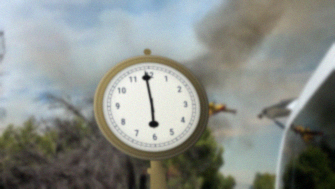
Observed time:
h=5 m=59
